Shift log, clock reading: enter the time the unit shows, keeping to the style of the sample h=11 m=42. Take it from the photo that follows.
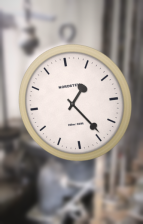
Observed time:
h=1 m=24
